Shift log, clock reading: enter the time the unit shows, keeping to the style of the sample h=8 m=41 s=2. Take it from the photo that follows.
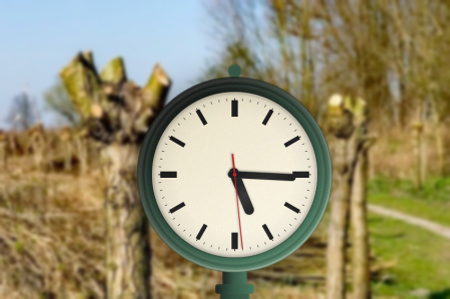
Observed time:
h=5 m=15 s=29
